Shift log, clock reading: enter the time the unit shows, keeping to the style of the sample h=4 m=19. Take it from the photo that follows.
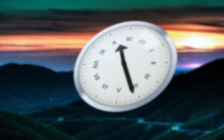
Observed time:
h=10 m=21
